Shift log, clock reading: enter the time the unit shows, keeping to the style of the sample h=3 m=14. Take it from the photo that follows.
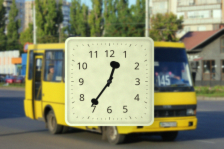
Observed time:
h=12 m=36
